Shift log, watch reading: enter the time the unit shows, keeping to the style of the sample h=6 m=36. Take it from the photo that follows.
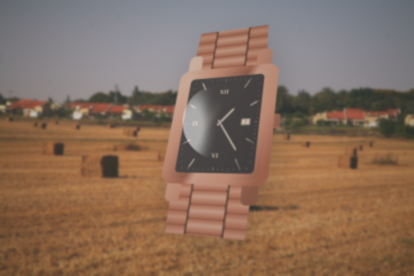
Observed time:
h=1 m=24
